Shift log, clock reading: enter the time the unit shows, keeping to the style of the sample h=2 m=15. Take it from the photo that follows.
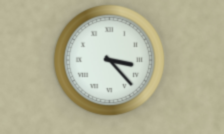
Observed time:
h=3 m=23
